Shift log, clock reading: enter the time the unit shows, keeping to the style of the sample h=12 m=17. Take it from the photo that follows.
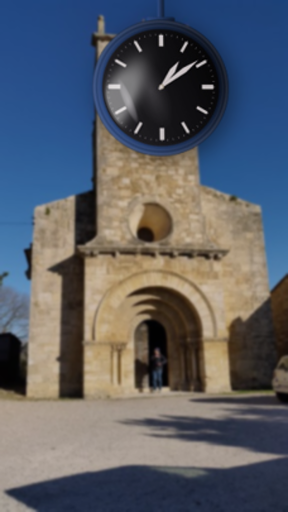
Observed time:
h=1 m=9
